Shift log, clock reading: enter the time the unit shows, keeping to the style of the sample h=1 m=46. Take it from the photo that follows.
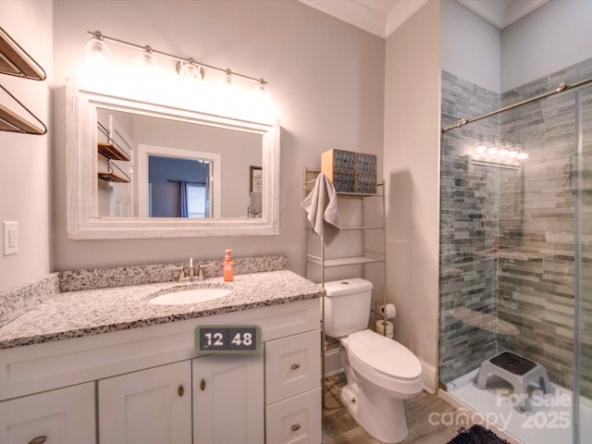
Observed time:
h=12 m=48
